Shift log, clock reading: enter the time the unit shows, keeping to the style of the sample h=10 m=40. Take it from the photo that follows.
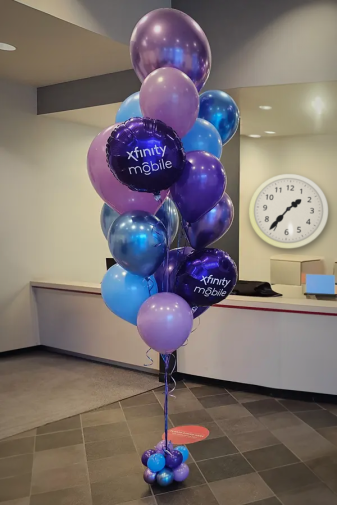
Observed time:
h=1 m=36
